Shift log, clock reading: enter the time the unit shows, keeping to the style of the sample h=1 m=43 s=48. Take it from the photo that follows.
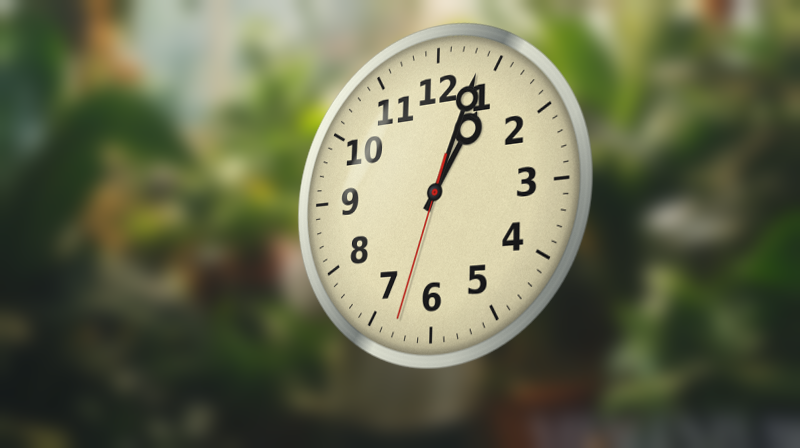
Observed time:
h=1 m=3 s=33
